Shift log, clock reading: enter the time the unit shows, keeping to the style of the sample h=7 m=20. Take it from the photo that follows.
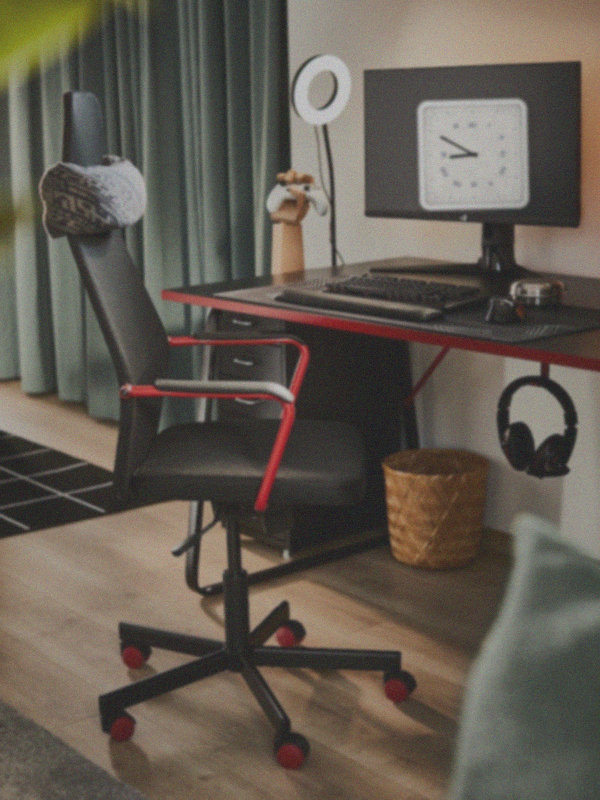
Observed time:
h=8 m=50
